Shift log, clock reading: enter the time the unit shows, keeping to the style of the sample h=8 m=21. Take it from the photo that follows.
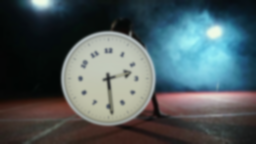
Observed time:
h=2 m=29
